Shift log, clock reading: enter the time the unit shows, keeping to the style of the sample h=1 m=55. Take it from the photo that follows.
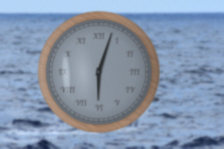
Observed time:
h=6 m=3
